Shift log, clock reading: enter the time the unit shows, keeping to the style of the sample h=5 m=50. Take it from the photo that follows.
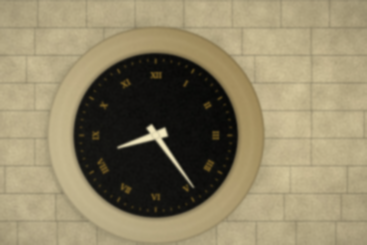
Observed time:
h=8 m=24
